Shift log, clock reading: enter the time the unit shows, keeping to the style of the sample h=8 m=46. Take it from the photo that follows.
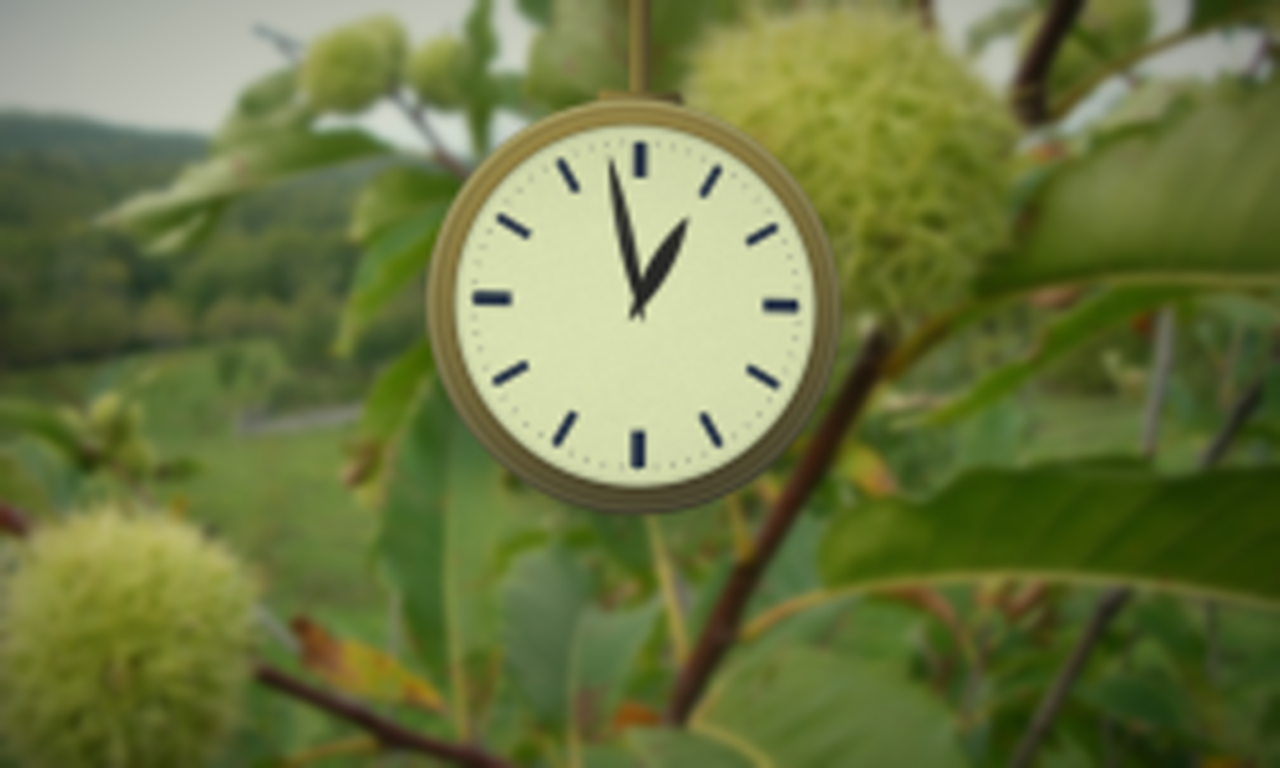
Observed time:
h=12 m=58
